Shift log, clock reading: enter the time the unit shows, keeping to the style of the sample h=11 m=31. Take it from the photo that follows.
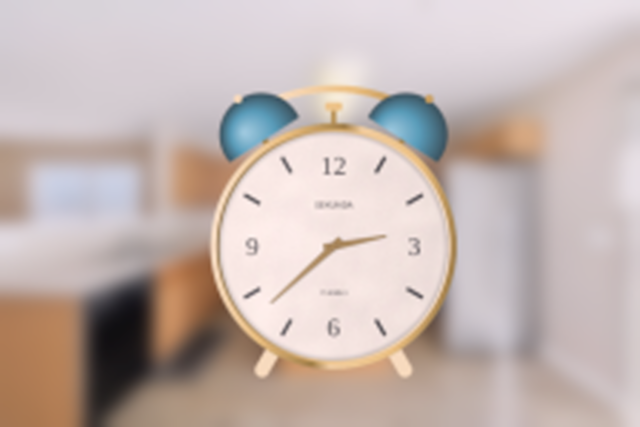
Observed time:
h=2 m=38
